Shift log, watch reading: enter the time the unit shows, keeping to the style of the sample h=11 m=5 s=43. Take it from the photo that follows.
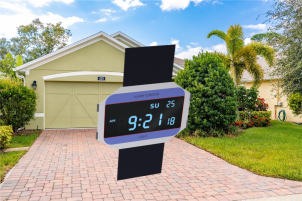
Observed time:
h=9 m=21 s=18
